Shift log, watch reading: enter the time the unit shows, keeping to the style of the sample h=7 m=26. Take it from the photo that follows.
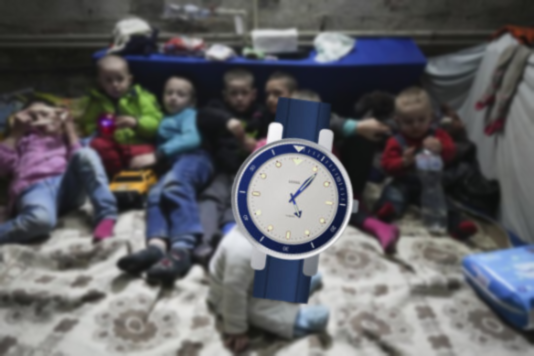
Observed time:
h=5 m=6
